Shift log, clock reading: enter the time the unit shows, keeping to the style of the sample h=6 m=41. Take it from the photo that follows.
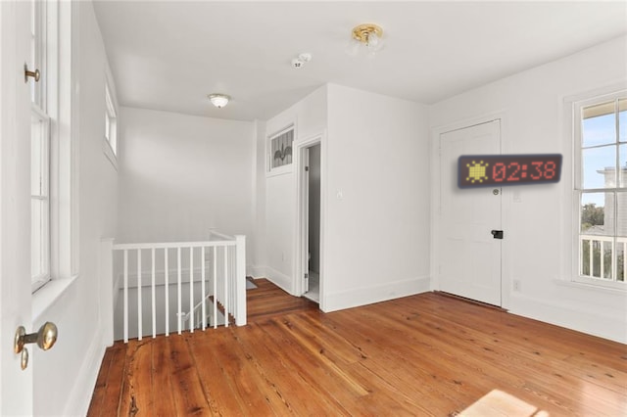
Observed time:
h=2 m=38
